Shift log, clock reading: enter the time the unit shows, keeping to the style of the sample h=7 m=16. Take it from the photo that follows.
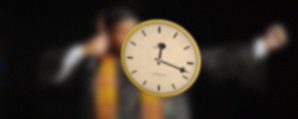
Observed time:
h=12 m=18
